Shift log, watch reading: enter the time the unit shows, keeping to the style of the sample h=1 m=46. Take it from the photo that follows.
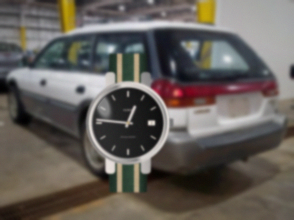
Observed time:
h=12 m=46
